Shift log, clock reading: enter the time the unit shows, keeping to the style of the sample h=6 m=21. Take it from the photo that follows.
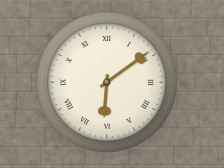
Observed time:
h=6 m=9
